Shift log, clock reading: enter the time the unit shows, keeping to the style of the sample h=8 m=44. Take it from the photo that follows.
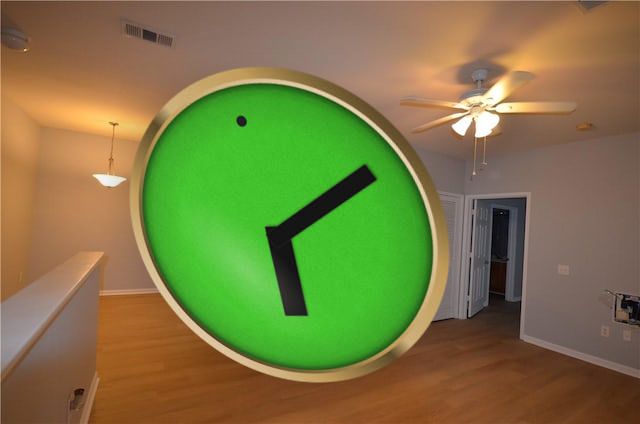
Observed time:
h=6 m=11
